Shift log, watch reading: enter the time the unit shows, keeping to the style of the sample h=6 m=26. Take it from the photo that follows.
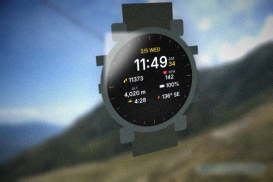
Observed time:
h=11 m=49
